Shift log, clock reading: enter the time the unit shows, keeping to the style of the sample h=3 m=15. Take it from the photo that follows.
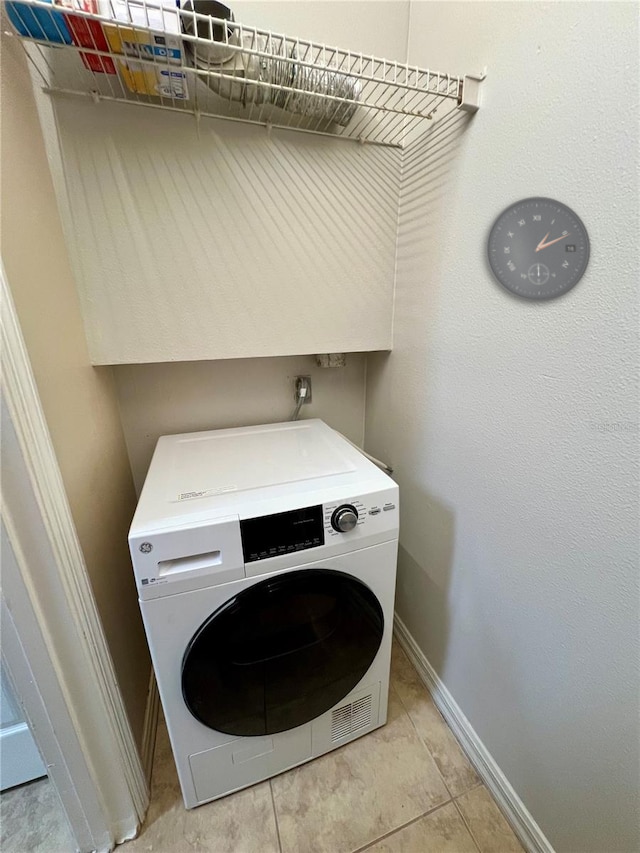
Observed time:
h=1 m=11
